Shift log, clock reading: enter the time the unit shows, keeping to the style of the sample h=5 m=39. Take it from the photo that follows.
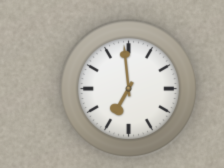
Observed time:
h=6 m=59
